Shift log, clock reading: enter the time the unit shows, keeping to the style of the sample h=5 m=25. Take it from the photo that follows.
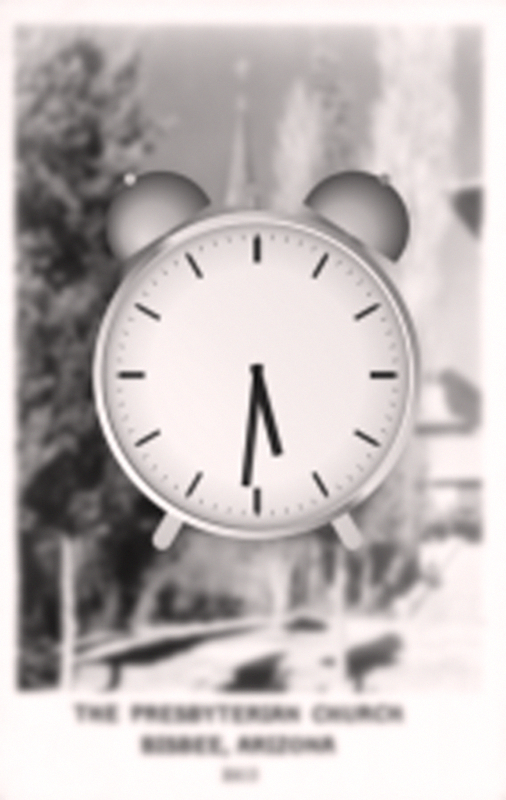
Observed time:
h=5 m=31
